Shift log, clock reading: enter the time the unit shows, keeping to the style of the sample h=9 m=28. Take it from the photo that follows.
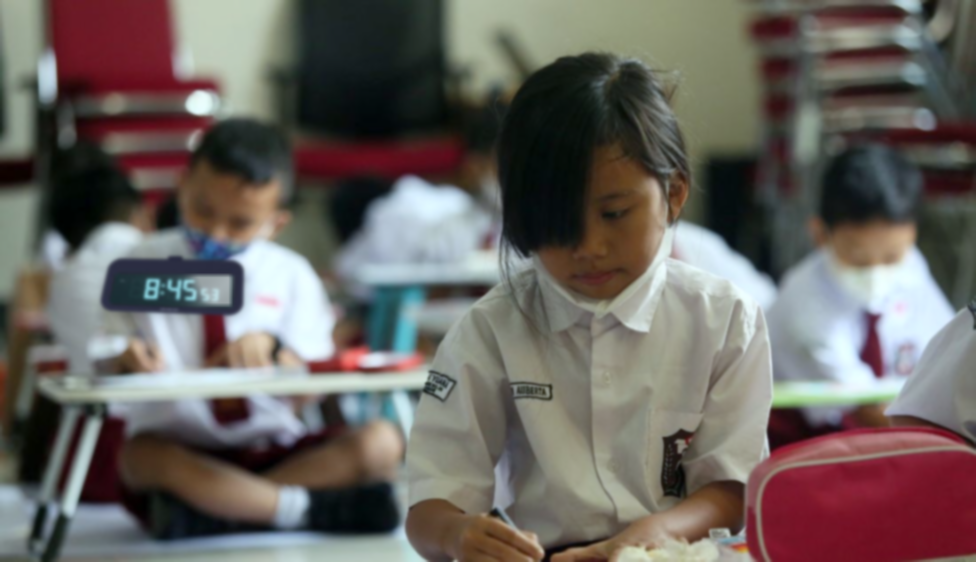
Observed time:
h=8 m=45
